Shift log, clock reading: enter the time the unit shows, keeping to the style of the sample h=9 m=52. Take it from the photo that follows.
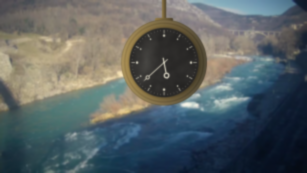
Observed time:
h=5 m=38
